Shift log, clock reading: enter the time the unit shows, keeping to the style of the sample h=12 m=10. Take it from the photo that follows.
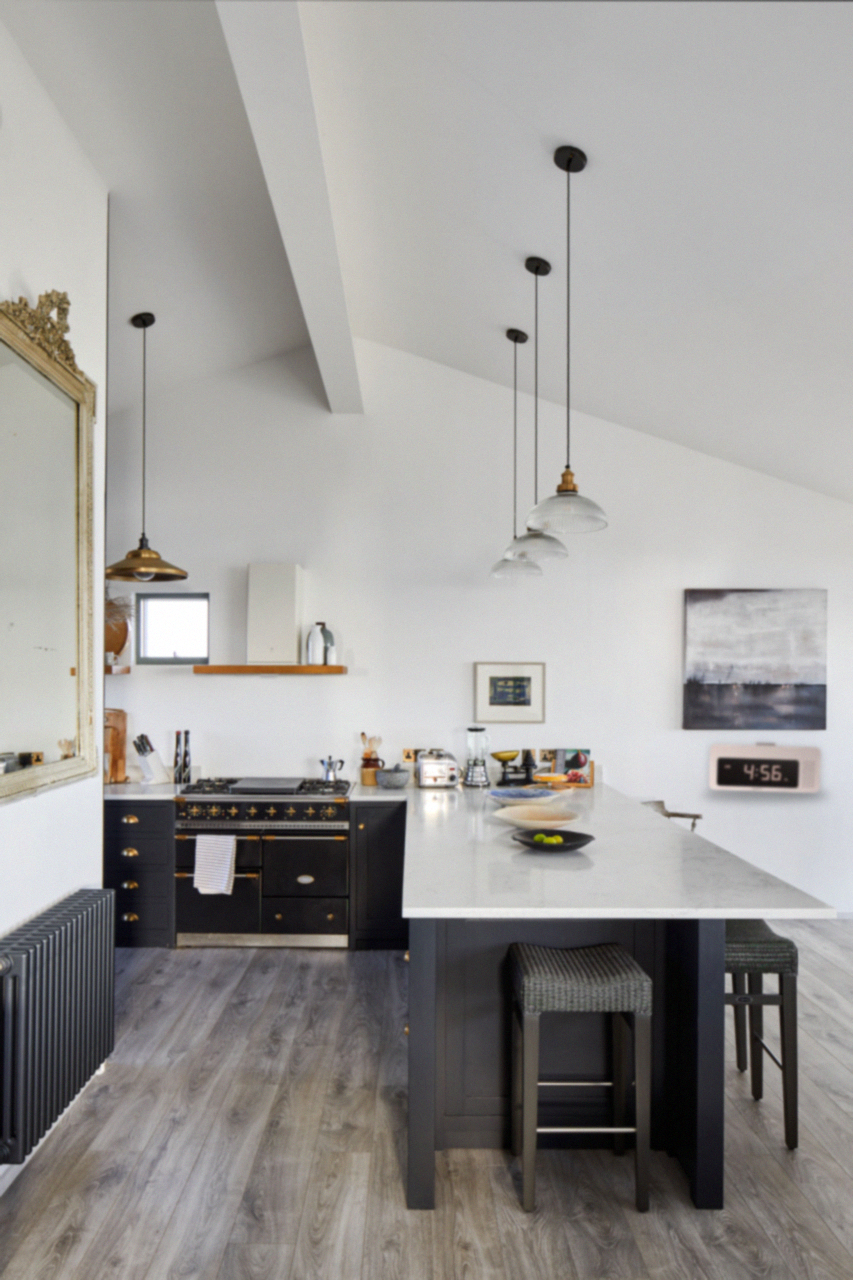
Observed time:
h=4 m=56
